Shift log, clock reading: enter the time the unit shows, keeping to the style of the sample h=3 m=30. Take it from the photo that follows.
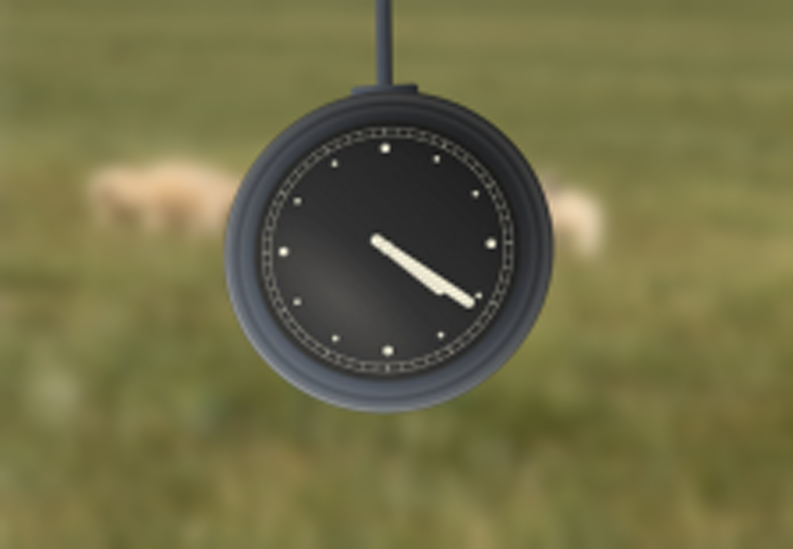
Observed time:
h=4 m=21
